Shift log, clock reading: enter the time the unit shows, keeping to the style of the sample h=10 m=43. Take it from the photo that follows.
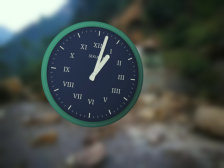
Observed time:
h=1 m=2
